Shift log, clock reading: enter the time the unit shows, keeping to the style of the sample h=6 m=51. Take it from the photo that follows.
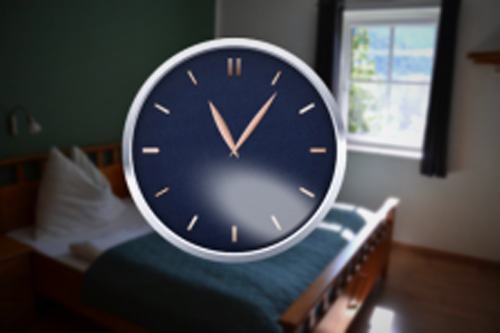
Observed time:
h=11 m=6
